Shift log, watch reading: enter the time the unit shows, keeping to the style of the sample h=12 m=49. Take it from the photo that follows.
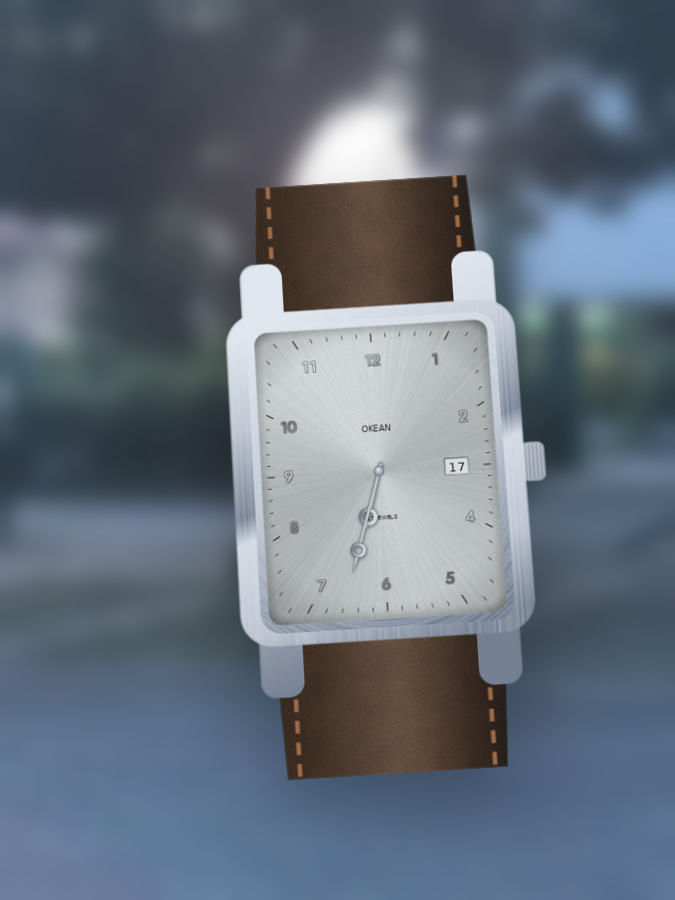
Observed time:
h=6 m=33
